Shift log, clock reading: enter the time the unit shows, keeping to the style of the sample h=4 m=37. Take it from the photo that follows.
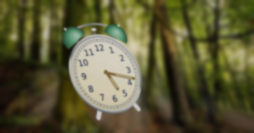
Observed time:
h=5 m=18
